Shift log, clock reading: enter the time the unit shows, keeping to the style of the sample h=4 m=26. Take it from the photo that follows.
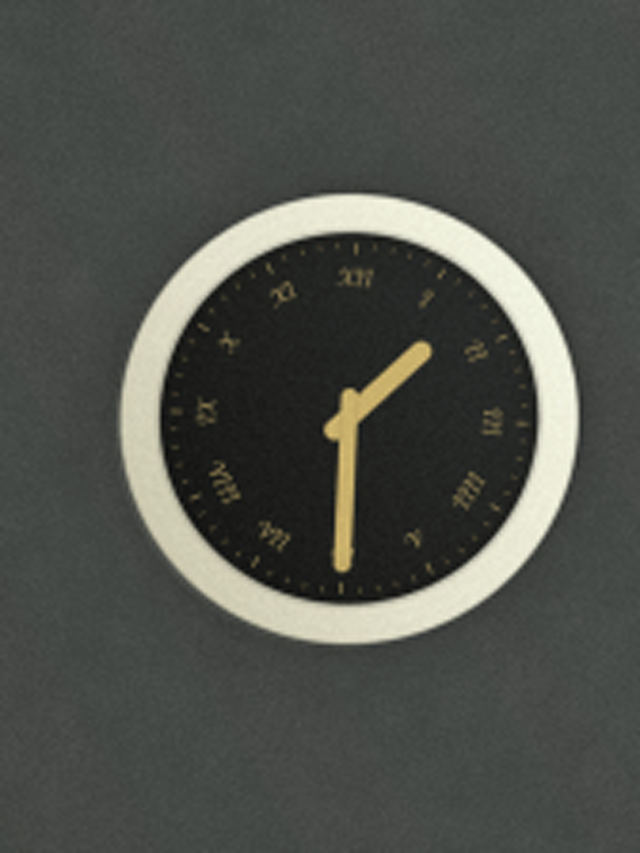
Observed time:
h=1 m=30
